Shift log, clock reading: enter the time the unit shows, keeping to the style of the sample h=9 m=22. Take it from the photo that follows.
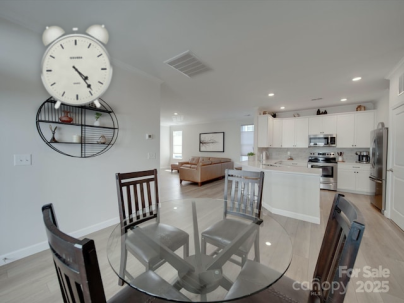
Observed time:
h=4 m=24
